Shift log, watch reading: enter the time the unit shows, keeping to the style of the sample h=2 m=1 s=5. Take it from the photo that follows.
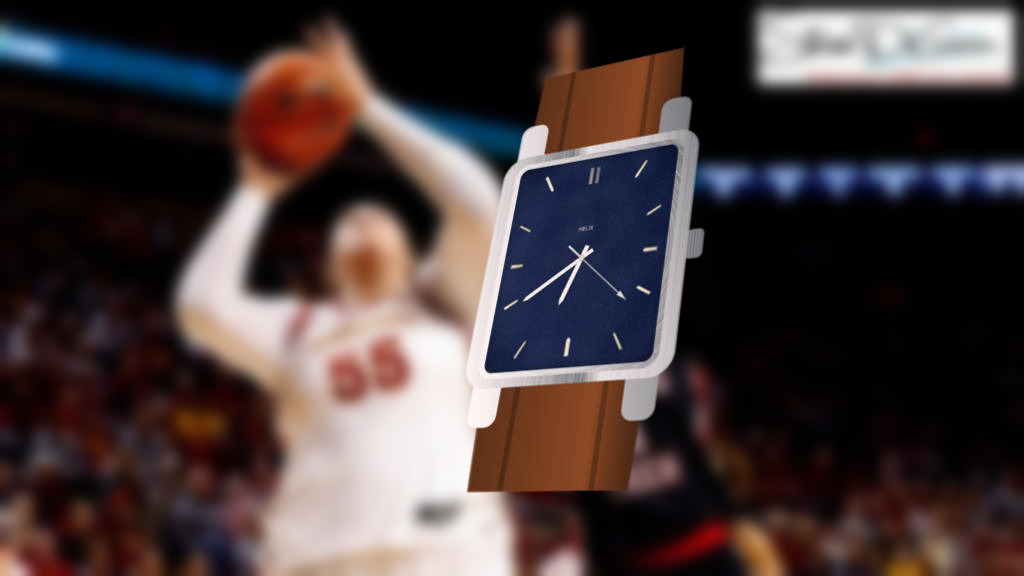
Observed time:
h=6 m=39 s=22
